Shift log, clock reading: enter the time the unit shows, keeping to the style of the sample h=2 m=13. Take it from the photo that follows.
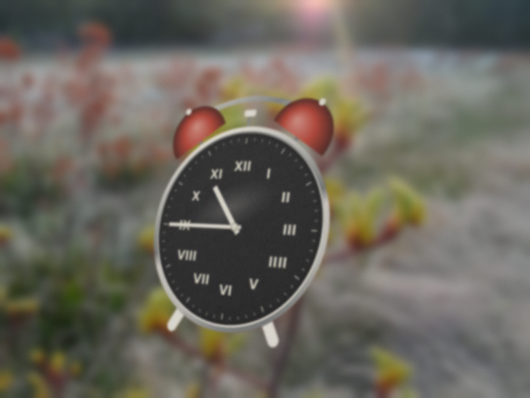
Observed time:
h=10 m=45
